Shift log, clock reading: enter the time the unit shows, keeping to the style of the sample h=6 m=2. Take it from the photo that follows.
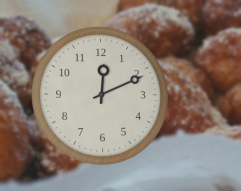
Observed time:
h=12 m=11
